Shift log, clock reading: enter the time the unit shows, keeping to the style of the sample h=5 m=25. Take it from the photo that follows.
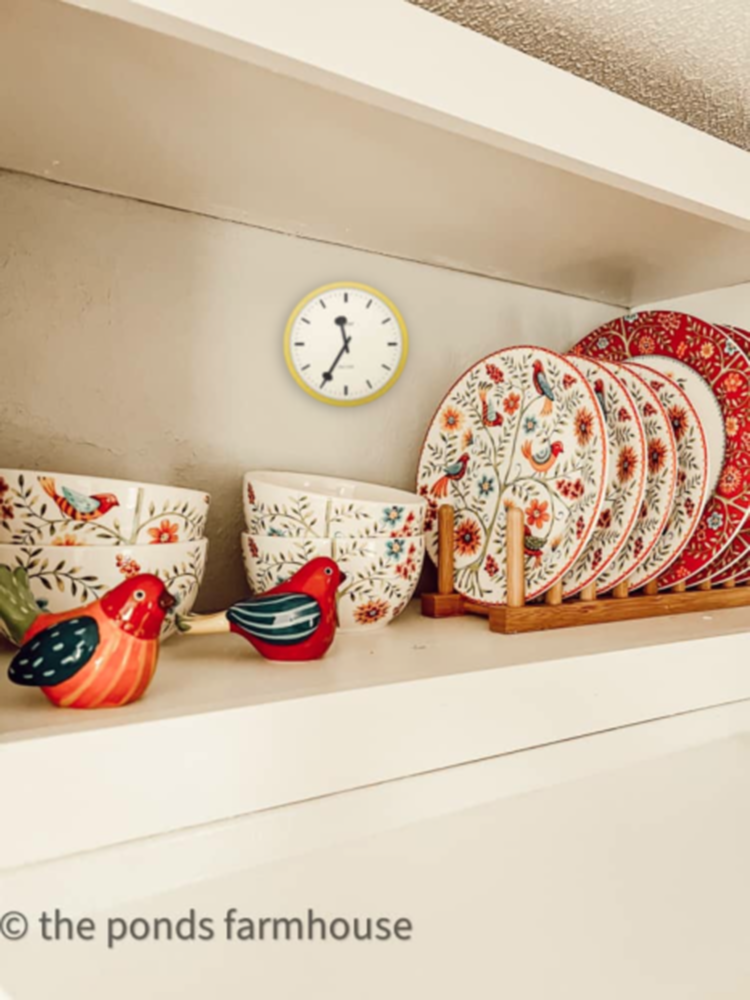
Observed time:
h=11 m=35
